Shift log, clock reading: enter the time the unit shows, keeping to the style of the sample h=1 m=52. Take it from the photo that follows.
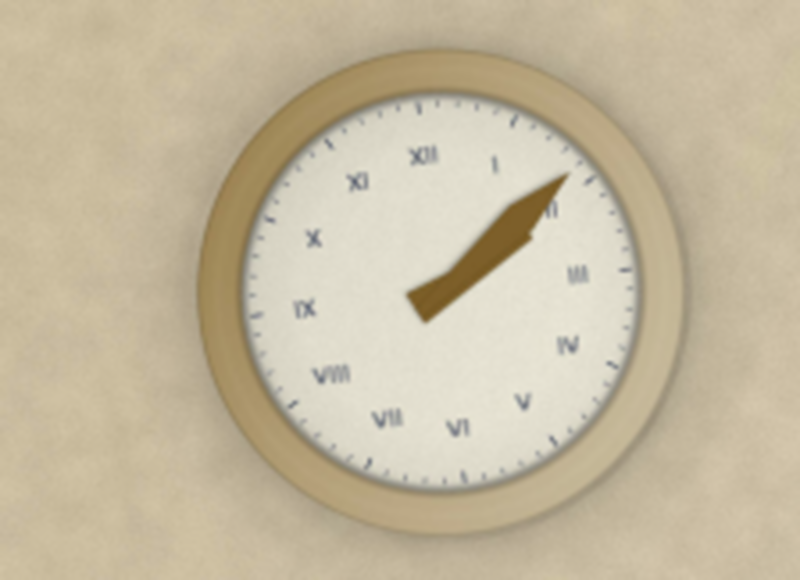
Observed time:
h=2 m=9
